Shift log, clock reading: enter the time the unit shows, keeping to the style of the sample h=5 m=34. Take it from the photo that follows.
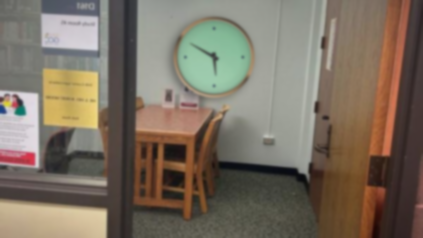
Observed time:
h=5 m=50
